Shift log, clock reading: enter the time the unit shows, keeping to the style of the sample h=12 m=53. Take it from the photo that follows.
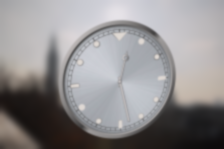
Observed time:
h=12 m=28
